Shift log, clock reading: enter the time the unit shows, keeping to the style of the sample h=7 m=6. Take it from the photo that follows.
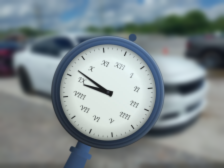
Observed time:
h=8 m=47
